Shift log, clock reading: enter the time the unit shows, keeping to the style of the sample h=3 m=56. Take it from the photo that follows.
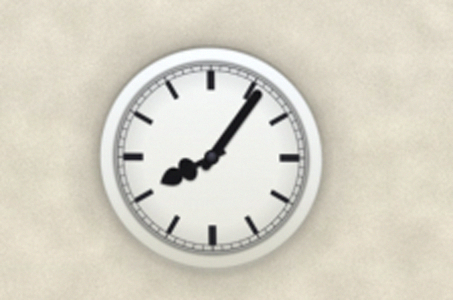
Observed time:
h=8 m=6
